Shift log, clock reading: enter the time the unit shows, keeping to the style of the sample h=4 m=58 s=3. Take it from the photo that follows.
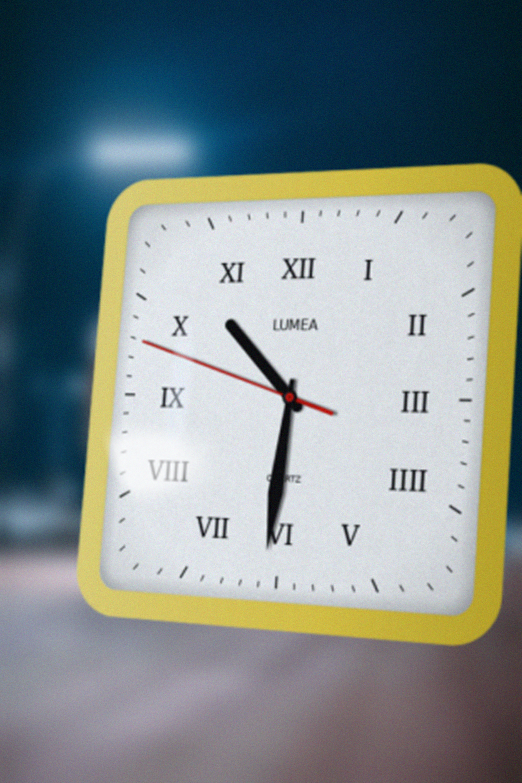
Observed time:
h=10 m=30 s=48
